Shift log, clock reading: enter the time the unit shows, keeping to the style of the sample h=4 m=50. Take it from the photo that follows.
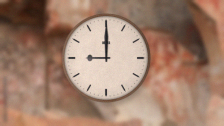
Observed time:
h=9 m=0
